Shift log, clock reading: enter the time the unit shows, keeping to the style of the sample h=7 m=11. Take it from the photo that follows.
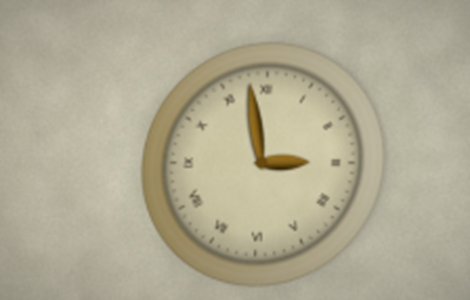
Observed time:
h=2 m=58
